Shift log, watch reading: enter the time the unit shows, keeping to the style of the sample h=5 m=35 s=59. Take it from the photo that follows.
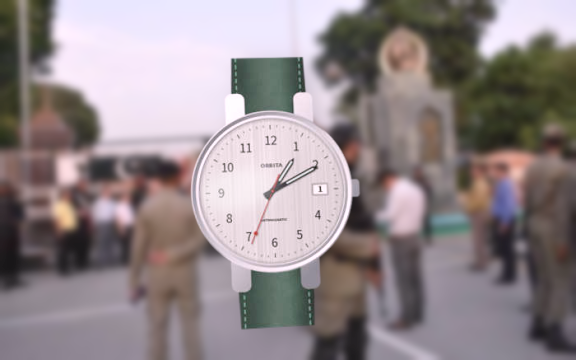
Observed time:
h=1 m=10 s=34
